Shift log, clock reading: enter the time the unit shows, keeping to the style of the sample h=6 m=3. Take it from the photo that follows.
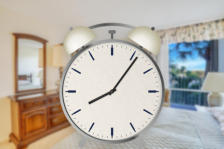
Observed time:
h=8 m=6
